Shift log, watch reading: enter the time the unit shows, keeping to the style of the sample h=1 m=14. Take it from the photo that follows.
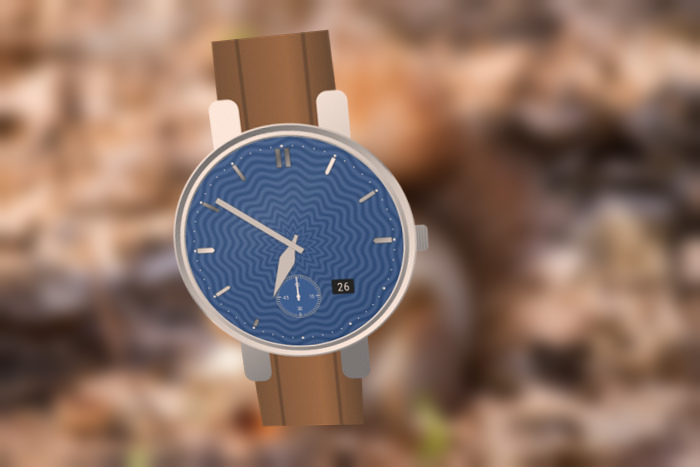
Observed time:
h=6 m=51
